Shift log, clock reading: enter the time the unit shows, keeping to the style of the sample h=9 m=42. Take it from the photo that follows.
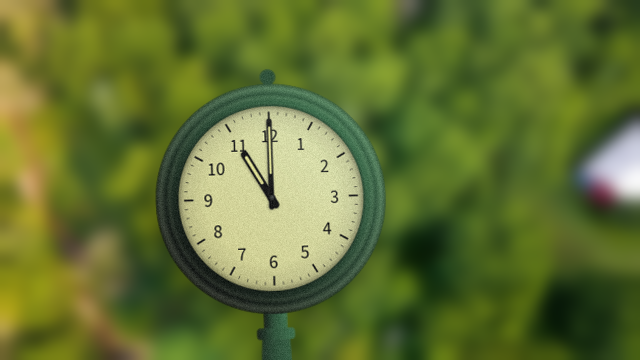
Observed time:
h=11 m=0
